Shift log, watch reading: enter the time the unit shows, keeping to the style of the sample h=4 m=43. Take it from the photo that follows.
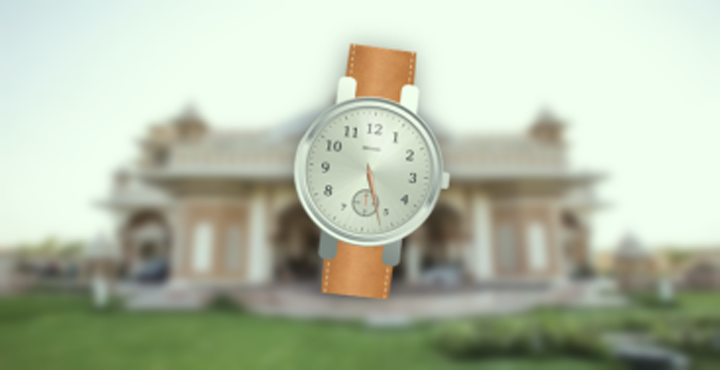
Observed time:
h=5 m=27
